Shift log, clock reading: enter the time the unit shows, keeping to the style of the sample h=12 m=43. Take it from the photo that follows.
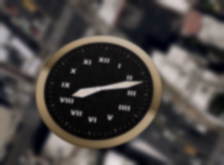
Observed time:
h=8 m=12
